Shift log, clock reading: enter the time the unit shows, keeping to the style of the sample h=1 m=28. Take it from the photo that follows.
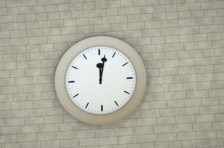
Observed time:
h=12 m=2
